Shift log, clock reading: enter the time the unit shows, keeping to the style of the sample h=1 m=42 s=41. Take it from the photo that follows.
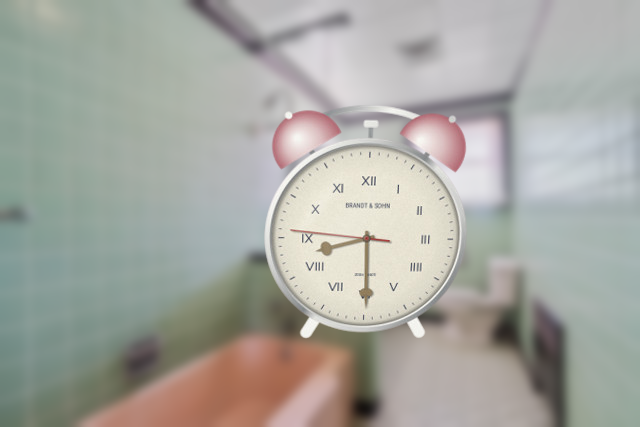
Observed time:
h=8 m=29 s=46
